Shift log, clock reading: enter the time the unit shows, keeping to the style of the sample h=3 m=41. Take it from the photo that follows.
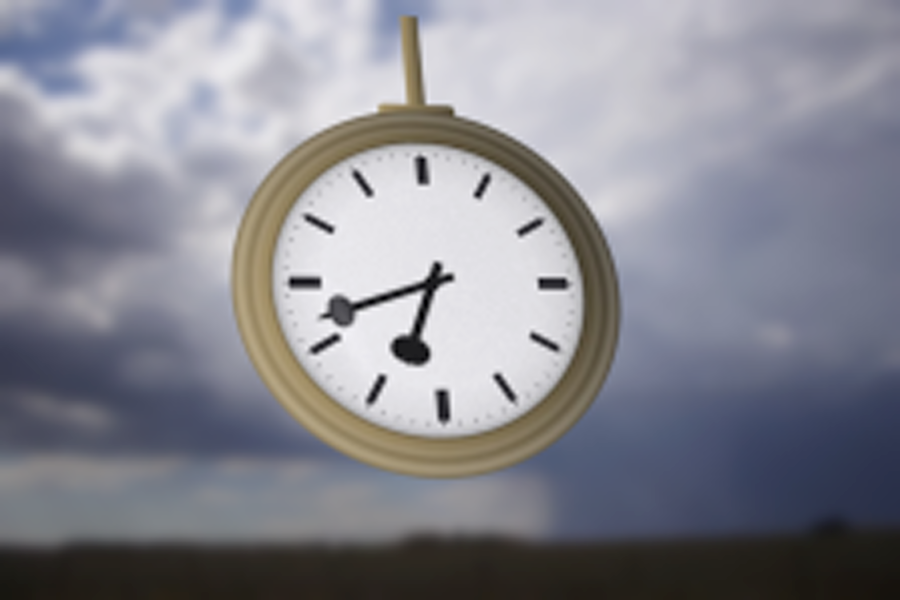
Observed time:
h=6 m=42
